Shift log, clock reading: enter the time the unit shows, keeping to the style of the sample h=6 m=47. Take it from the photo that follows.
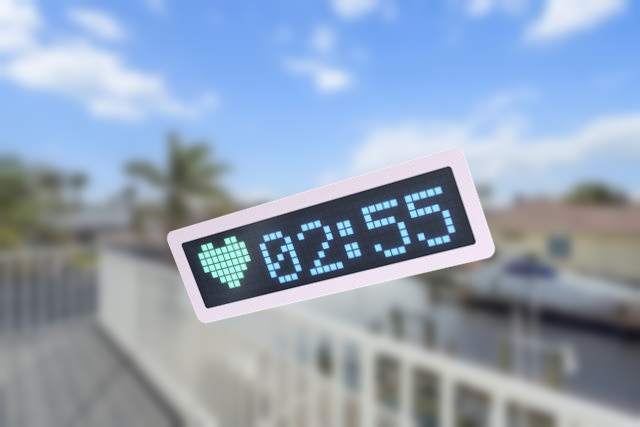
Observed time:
h=2 m=55
